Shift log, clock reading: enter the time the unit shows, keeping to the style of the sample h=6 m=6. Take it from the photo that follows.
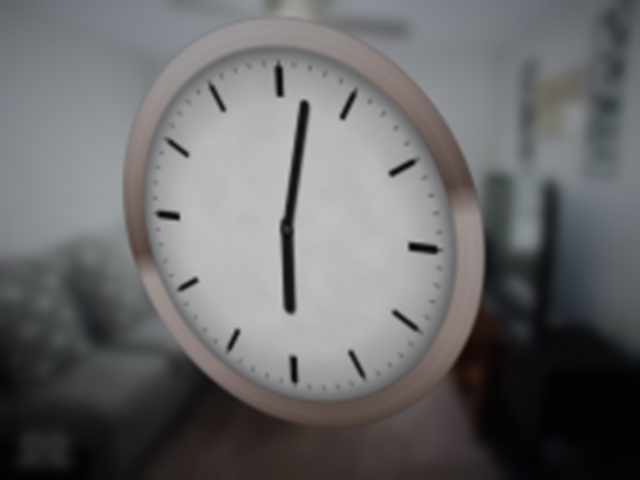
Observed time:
h=6 m=2
